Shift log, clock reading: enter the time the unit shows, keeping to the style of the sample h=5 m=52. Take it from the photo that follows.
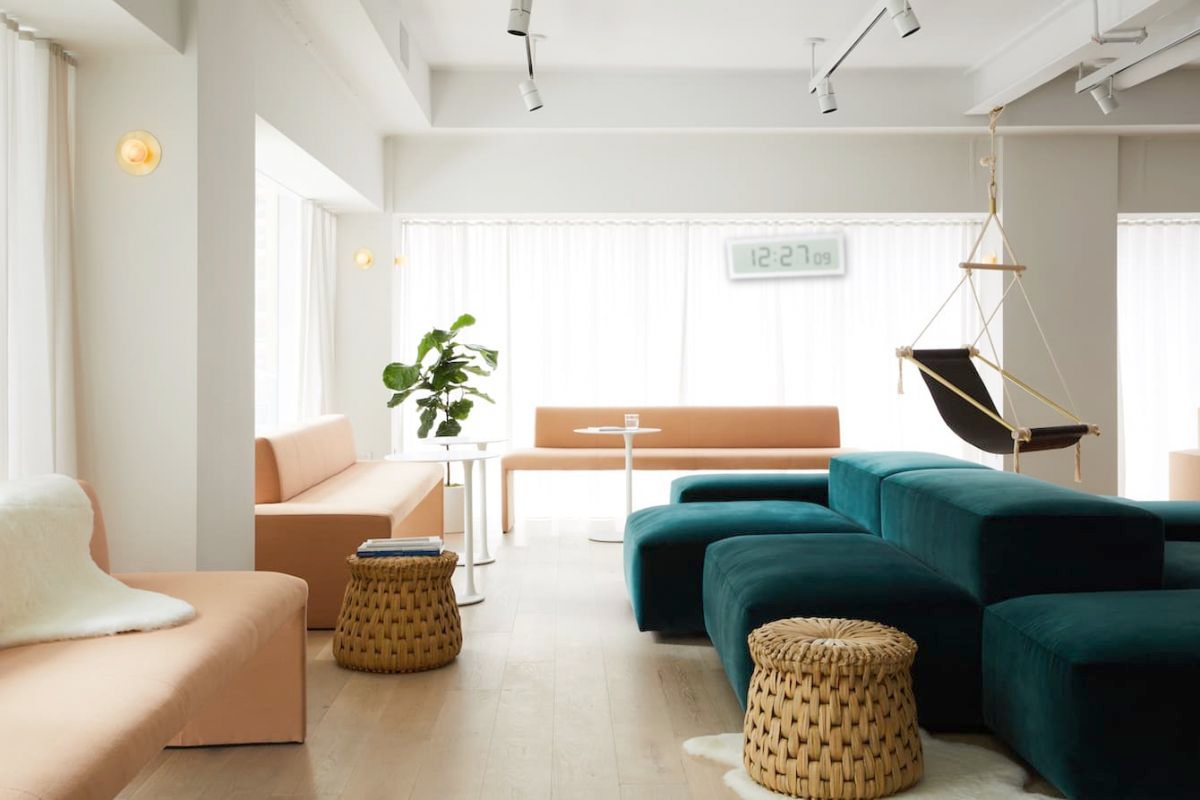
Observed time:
h=12 m=27
